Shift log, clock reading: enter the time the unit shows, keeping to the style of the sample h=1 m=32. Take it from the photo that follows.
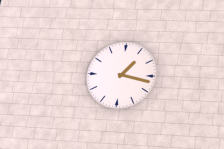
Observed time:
h=1 m=17
